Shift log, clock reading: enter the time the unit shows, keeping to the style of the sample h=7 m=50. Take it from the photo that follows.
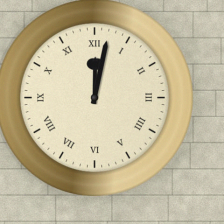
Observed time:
h=12 m=2
